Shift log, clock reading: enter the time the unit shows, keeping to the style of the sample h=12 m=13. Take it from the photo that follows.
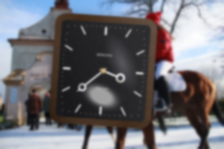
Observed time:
h=3 m=38
